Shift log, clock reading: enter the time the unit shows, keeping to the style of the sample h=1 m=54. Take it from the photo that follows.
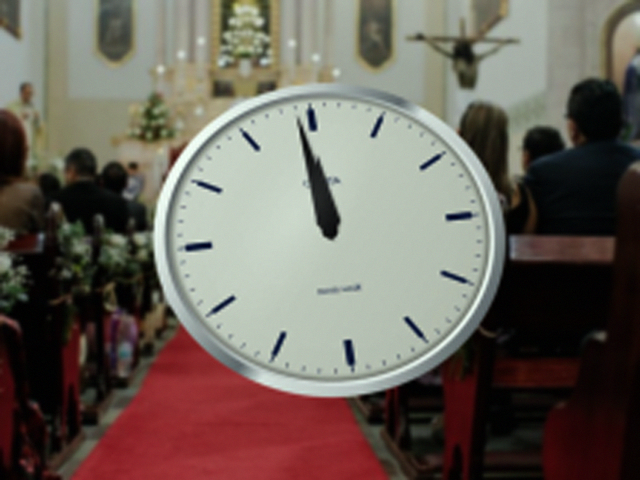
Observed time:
h=11 m=59
